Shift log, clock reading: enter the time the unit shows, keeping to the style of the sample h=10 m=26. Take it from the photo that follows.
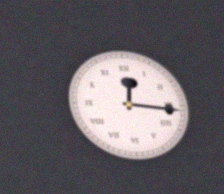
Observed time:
h=12 m=16
